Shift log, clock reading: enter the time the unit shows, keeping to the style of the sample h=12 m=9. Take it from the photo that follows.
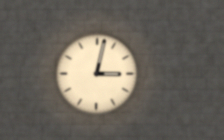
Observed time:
h=3 m=2
